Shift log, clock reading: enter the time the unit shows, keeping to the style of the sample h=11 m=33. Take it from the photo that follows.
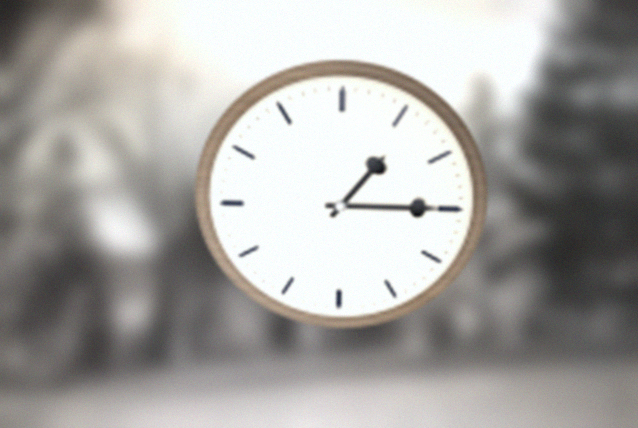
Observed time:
h=1 m=15
